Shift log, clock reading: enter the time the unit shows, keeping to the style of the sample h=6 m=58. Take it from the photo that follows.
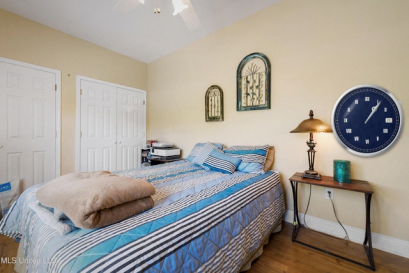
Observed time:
h=1 m=6
